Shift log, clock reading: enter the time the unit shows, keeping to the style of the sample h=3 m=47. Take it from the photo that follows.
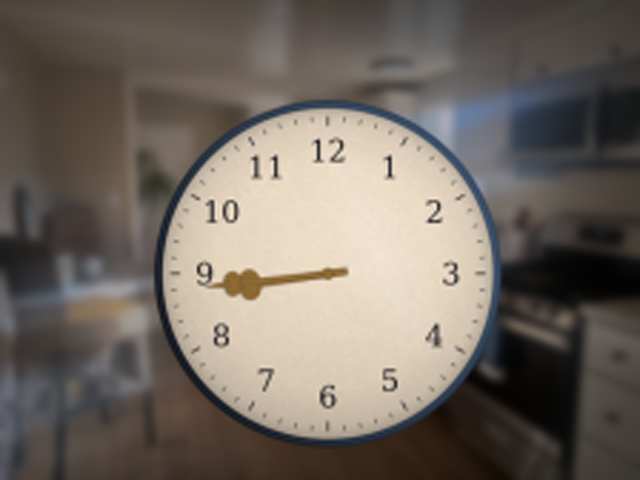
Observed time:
h=8 m=44
